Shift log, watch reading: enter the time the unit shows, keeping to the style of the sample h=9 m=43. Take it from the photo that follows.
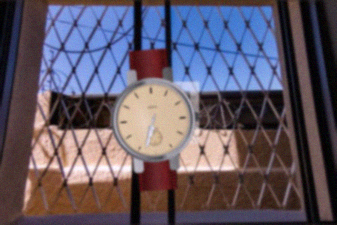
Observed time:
h=6 m=33
